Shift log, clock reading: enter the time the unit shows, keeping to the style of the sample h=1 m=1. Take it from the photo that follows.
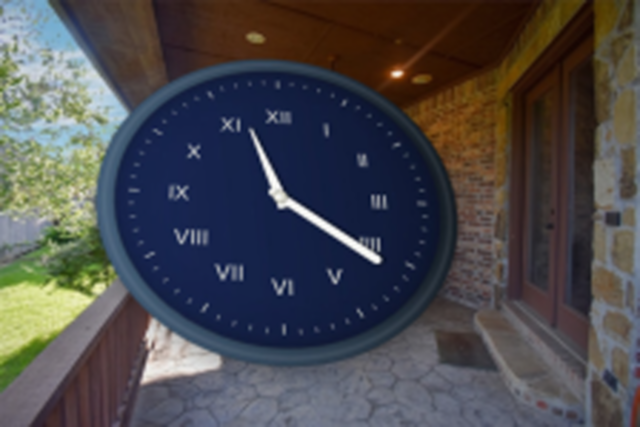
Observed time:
h=11 m=21
